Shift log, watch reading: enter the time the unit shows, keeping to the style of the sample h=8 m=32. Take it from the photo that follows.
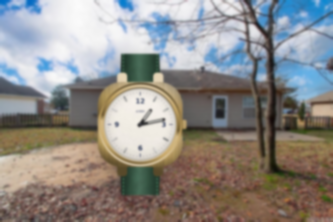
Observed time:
h=1 m=13
